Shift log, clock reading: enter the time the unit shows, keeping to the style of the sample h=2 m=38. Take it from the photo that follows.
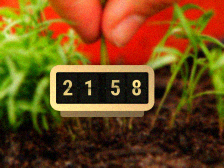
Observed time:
h=21 m=58
